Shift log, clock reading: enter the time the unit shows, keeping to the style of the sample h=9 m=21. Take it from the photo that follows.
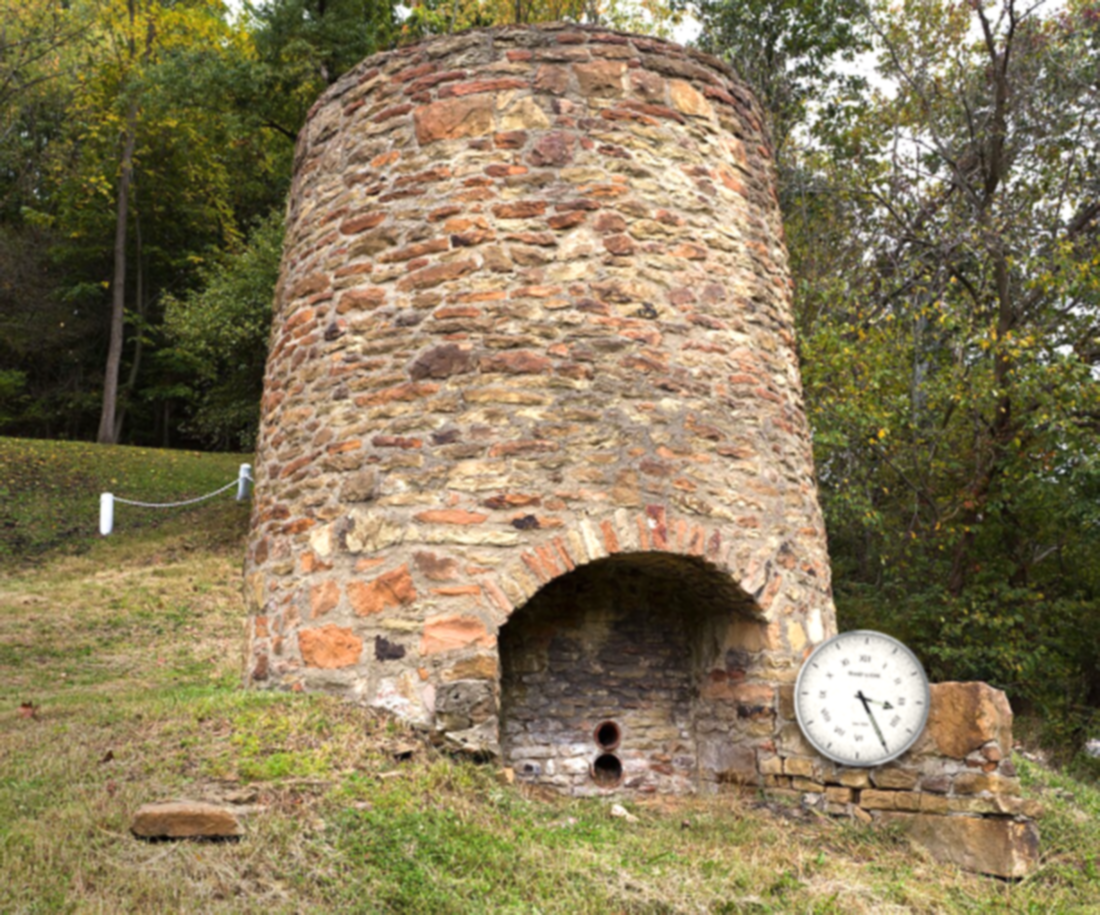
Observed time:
h=3 m=25
